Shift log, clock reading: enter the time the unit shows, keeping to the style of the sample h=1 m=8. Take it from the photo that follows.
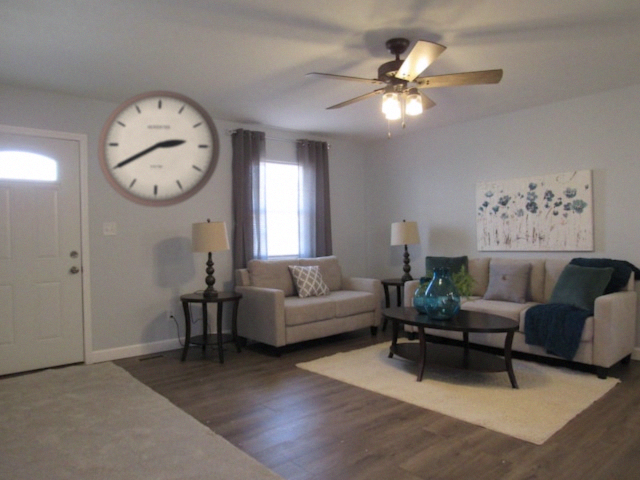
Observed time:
h=2 m=40
